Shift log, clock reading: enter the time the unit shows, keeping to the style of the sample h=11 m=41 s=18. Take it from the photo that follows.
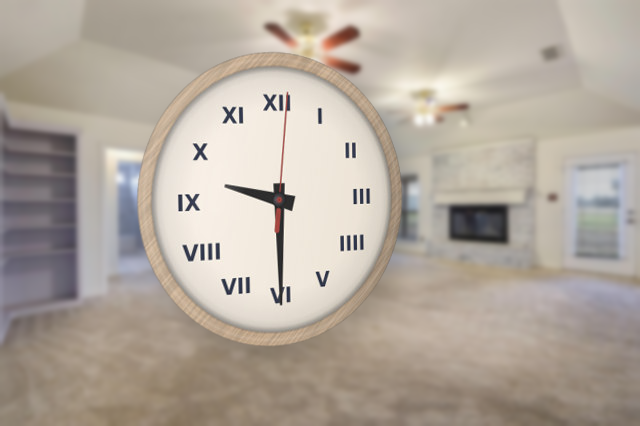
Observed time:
h=9 m=30 s=1
